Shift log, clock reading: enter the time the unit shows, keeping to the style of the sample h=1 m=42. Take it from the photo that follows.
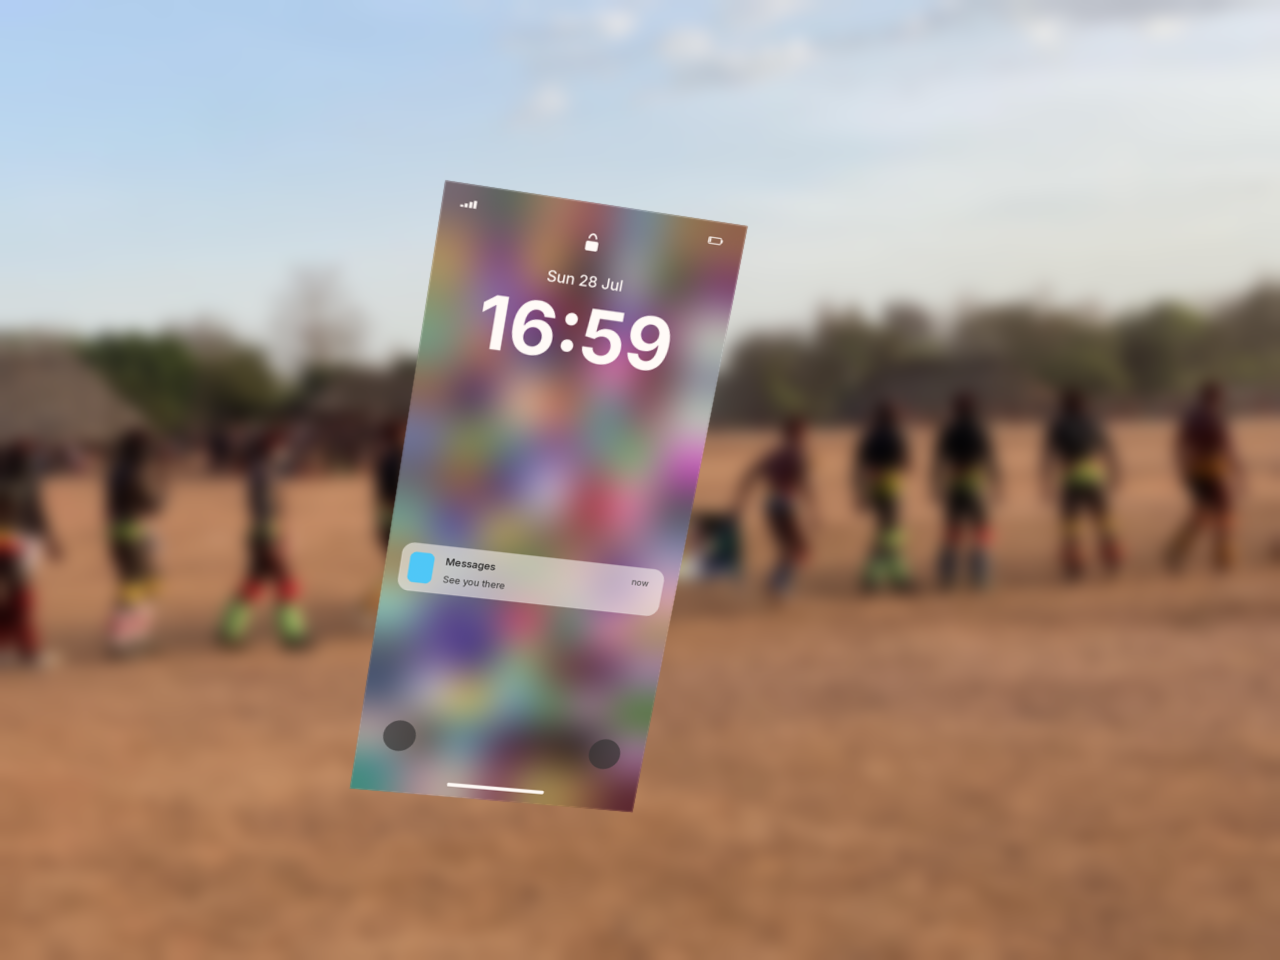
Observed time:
h=16 m=59
